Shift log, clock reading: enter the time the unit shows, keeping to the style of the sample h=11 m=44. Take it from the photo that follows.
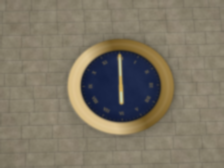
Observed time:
h=6 m=0
